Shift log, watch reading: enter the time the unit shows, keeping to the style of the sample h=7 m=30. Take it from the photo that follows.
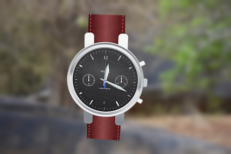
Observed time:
h=12 m=19
